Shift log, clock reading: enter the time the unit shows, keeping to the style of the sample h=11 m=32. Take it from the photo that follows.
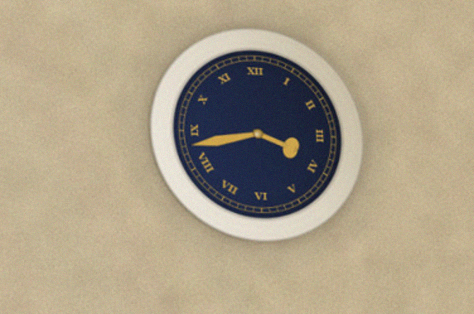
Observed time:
h=3 m=43
